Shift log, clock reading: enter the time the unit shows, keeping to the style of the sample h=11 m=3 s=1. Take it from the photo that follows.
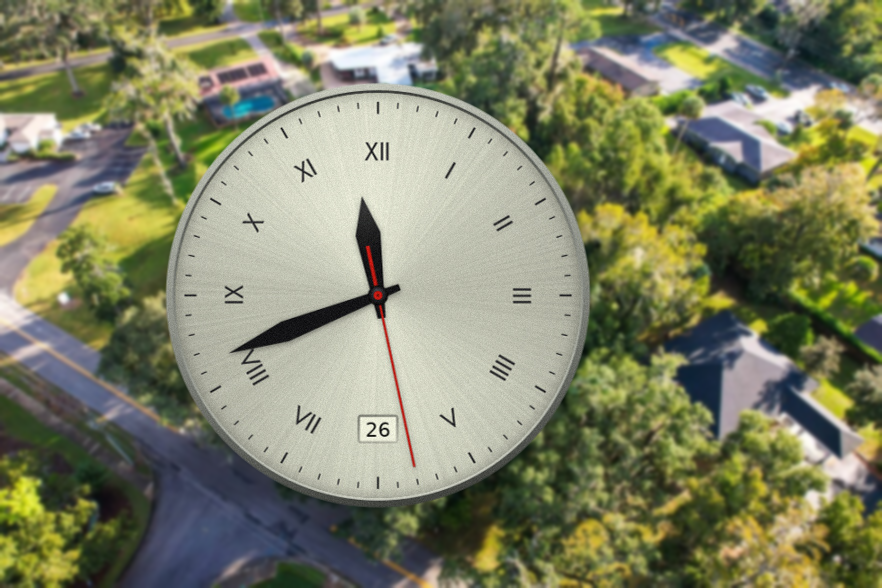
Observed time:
h=11 m=41 s=28
